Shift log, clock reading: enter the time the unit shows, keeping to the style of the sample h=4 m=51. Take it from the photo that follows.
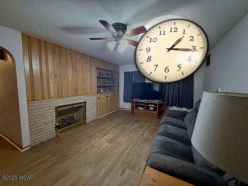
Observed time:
h=1 m=16
